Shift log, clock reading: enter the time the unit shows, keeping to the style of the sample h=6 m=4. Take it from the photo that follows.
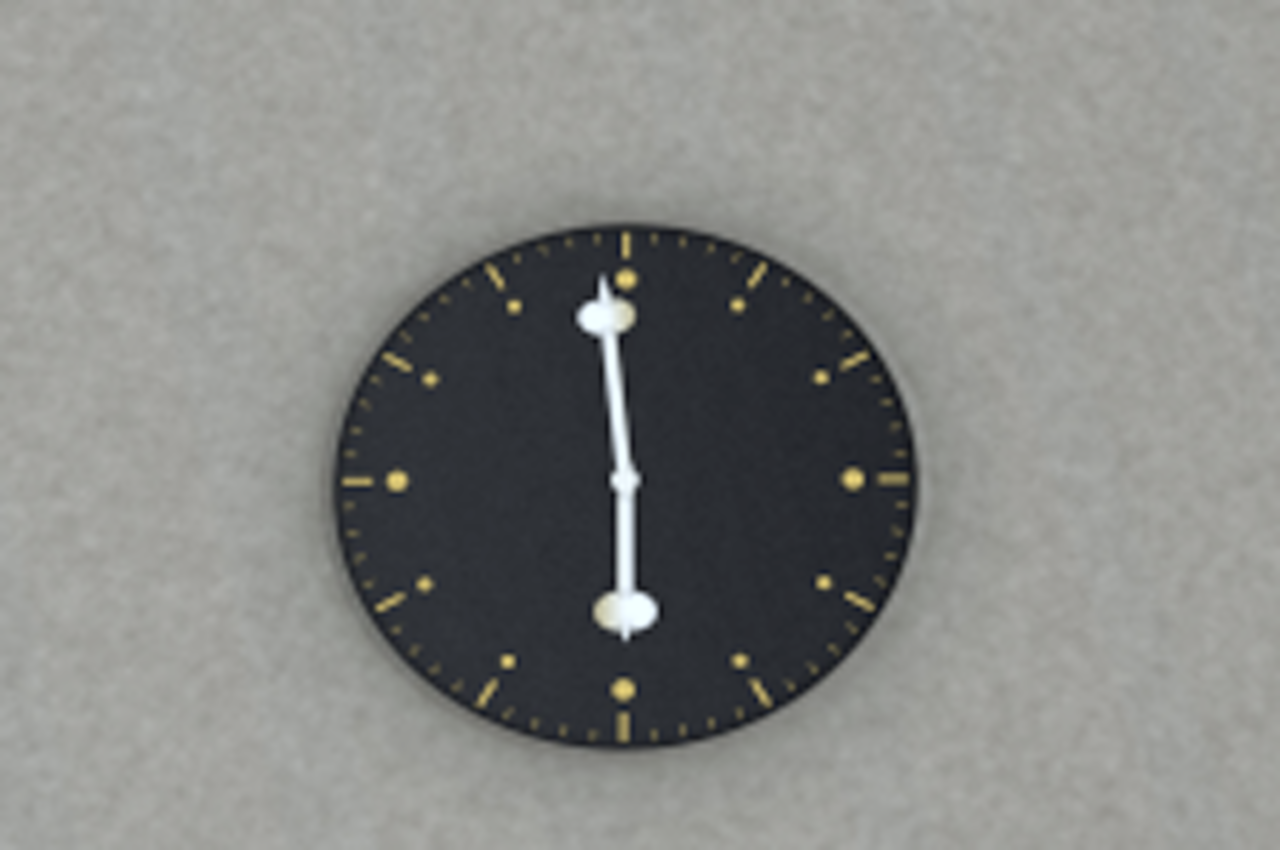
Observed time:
h=5 m=59
